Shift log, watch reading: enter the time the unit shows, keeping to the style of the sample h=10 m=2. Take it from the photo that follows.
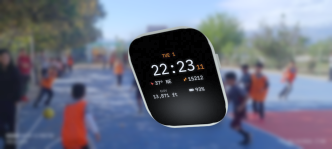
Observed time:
h=22 m=23
